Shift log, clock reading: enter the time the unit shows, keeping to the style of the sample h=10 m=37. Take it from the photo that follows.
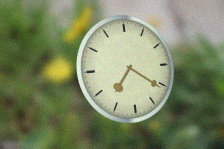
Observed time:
h=7 m=21
